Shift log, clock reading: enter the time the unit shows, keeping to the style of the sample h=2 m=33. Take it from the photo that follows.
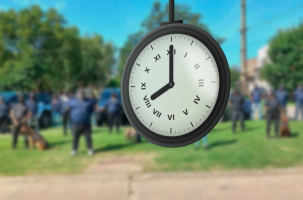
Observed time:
h=8 m=0
